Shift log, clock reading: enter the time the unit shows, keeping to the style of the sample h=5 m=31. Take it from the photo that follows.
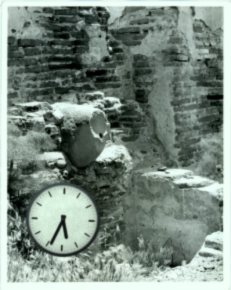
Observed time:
h=5 m=34
